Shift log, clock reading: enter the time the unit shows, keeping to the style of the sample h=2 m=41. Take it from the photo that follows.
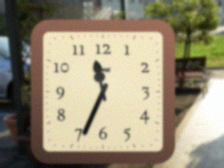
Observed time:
h=11 m=34
